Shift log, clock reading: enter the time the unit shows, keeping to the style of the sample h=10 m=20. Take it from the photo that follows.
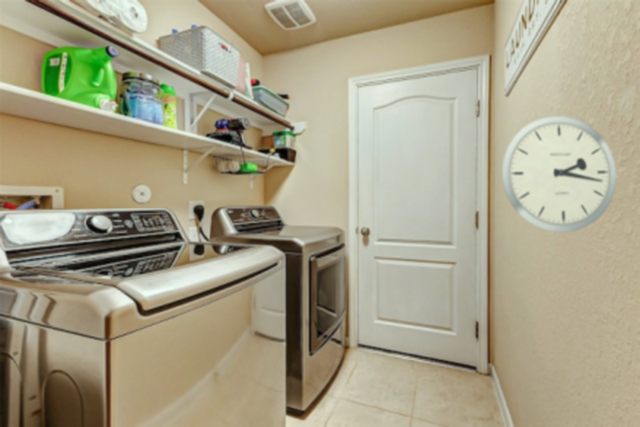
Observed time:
h=2 m=17
